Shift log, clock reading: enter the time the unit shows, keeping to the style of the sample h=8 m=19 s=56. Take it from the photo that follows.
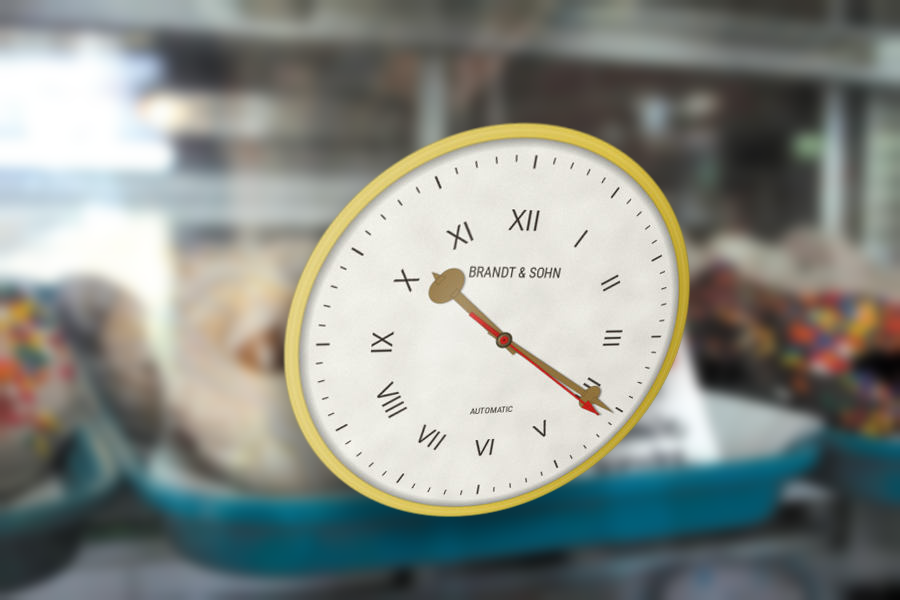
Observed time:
h=10 m=20 s=21
